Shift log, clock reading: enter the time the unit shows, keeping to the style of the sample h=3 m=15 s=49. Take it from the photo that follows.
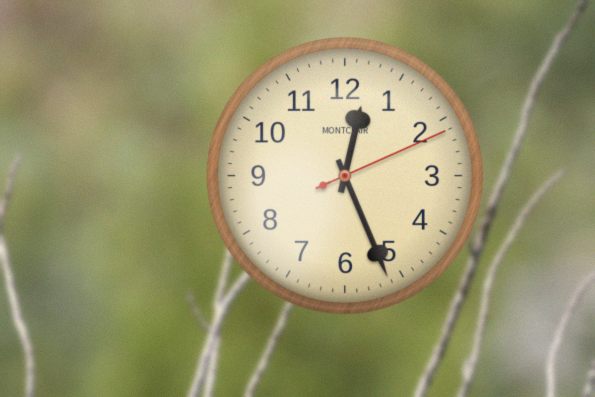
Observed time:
h=12 m=26 s=11
